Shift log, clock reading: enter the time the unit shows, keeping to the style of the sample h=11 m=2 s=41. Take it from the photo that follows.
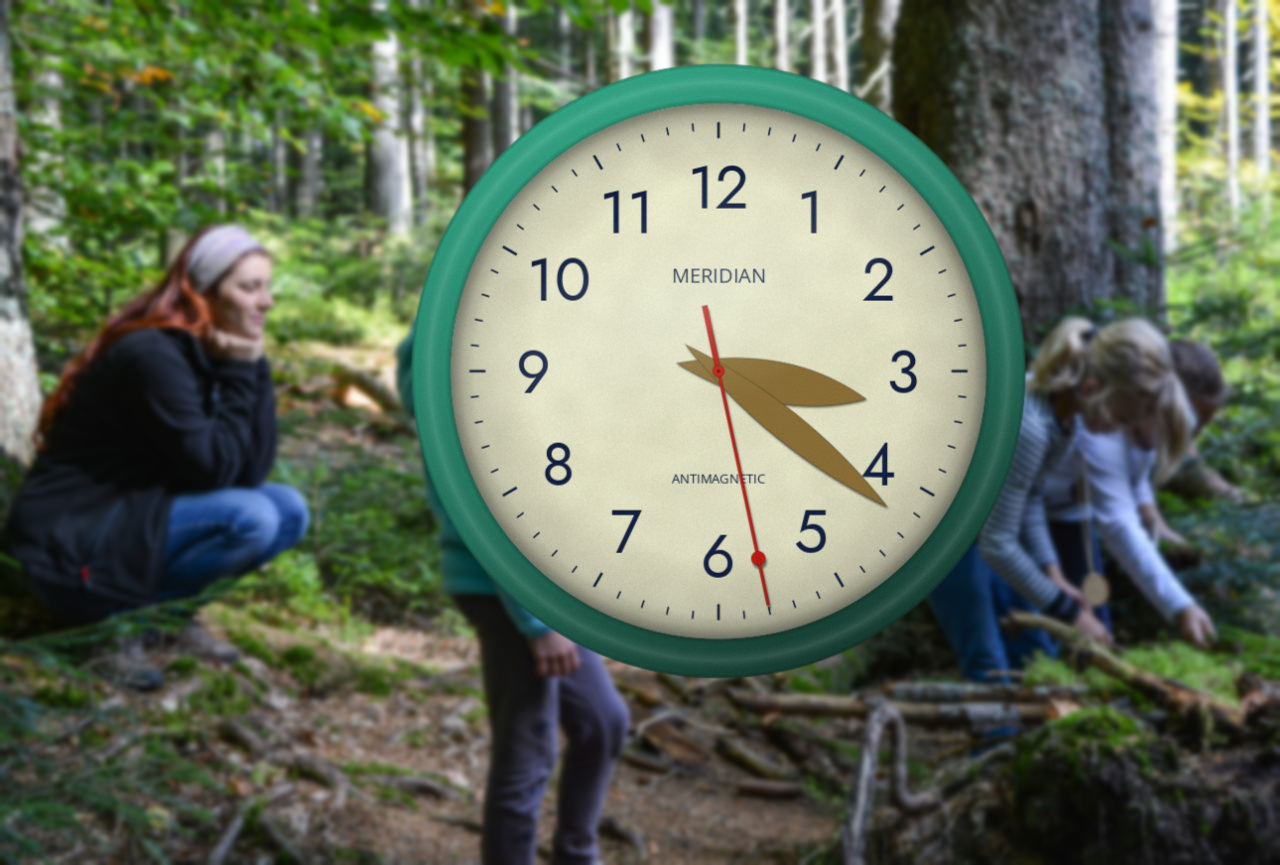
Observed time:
h=3 m=21 s=28
